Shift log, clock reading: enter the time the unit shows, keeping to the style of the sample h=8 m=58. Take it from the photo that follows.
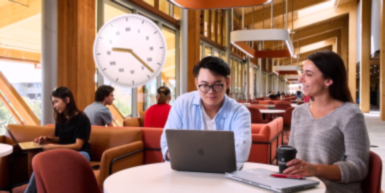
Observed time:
h=9 m=23
